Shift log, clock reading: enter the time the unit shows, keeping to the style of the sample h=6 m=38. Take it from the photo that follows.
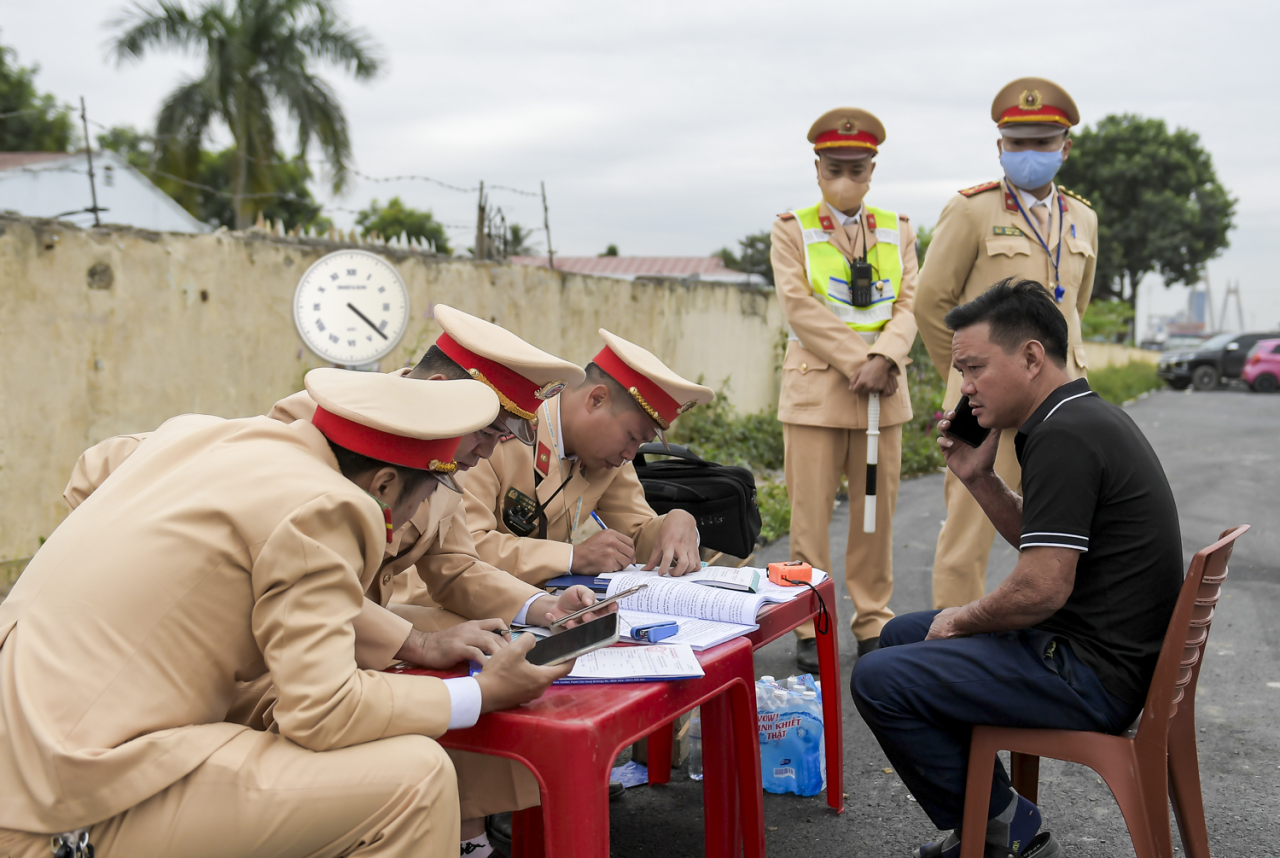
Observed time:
h=4 m=22
